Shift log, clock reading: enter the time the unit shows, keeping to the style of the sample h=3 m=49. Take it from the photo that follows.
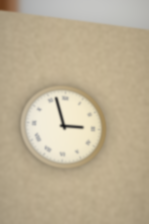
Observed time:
h=2 m=57
